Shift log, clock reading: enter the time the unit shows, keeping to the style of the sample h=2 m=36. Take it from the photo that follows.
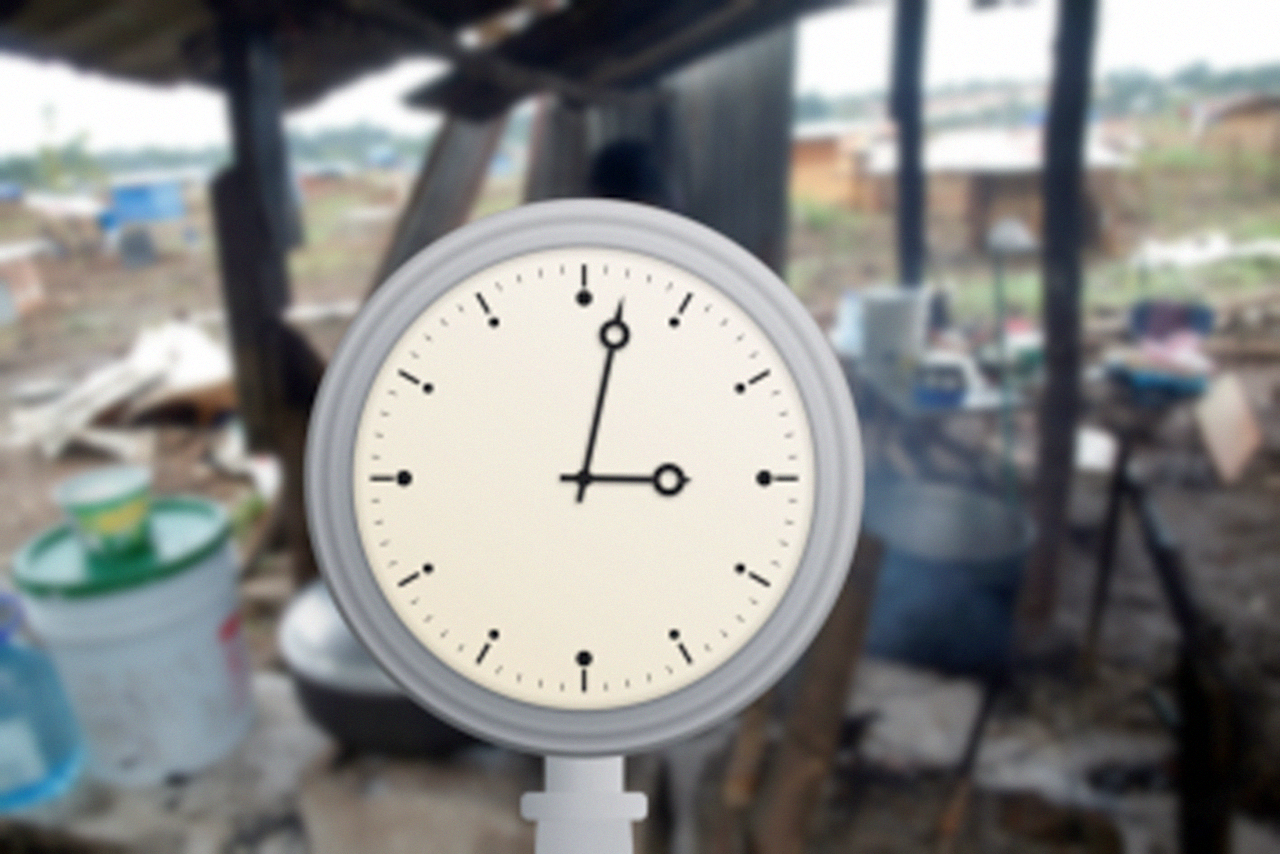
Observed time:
h=3 m=2
